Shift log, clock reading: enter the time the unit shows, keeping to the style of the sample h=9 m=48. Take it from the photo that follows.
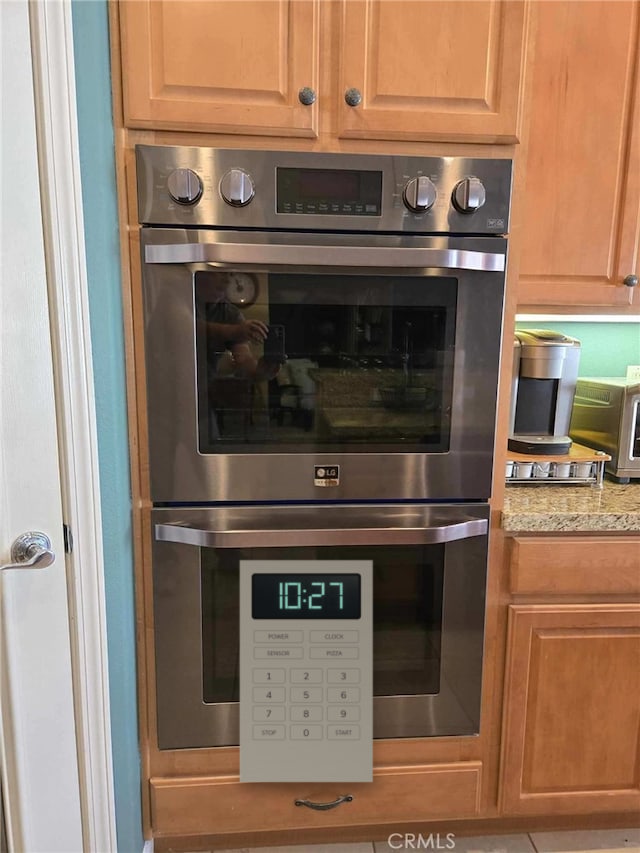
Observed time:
h=10 m=27
